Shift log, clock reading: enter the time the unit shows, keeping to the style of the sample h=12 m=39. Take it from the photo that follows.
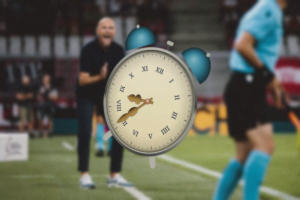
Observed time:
h=8 m=36
